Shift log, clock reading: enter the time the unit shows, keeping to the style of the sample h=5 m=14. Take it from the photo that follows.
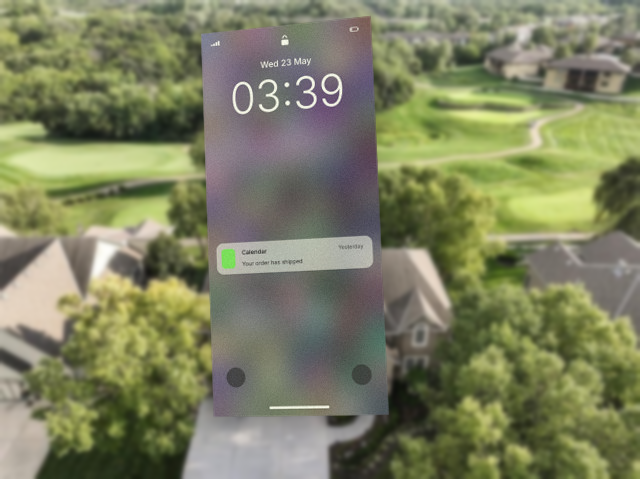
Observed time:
h=3 m=39
